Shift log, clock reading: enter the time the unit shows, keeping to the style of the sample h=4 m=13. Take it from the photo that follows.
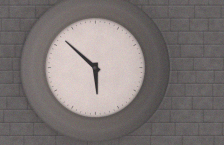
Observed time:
h=5 m=52
